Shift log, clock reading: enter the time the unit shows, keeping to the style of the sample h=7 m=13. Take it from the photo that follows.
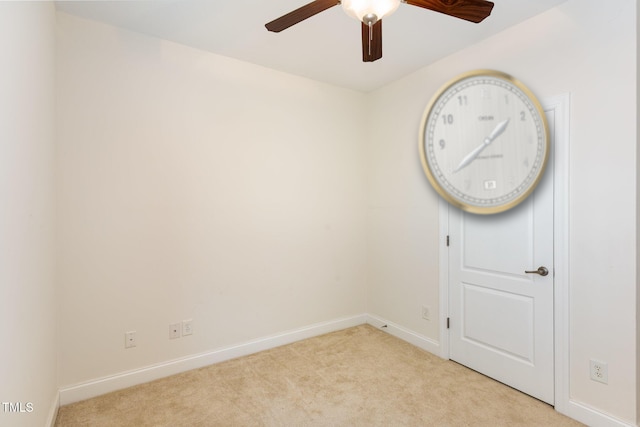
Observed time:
h=1 m=39
